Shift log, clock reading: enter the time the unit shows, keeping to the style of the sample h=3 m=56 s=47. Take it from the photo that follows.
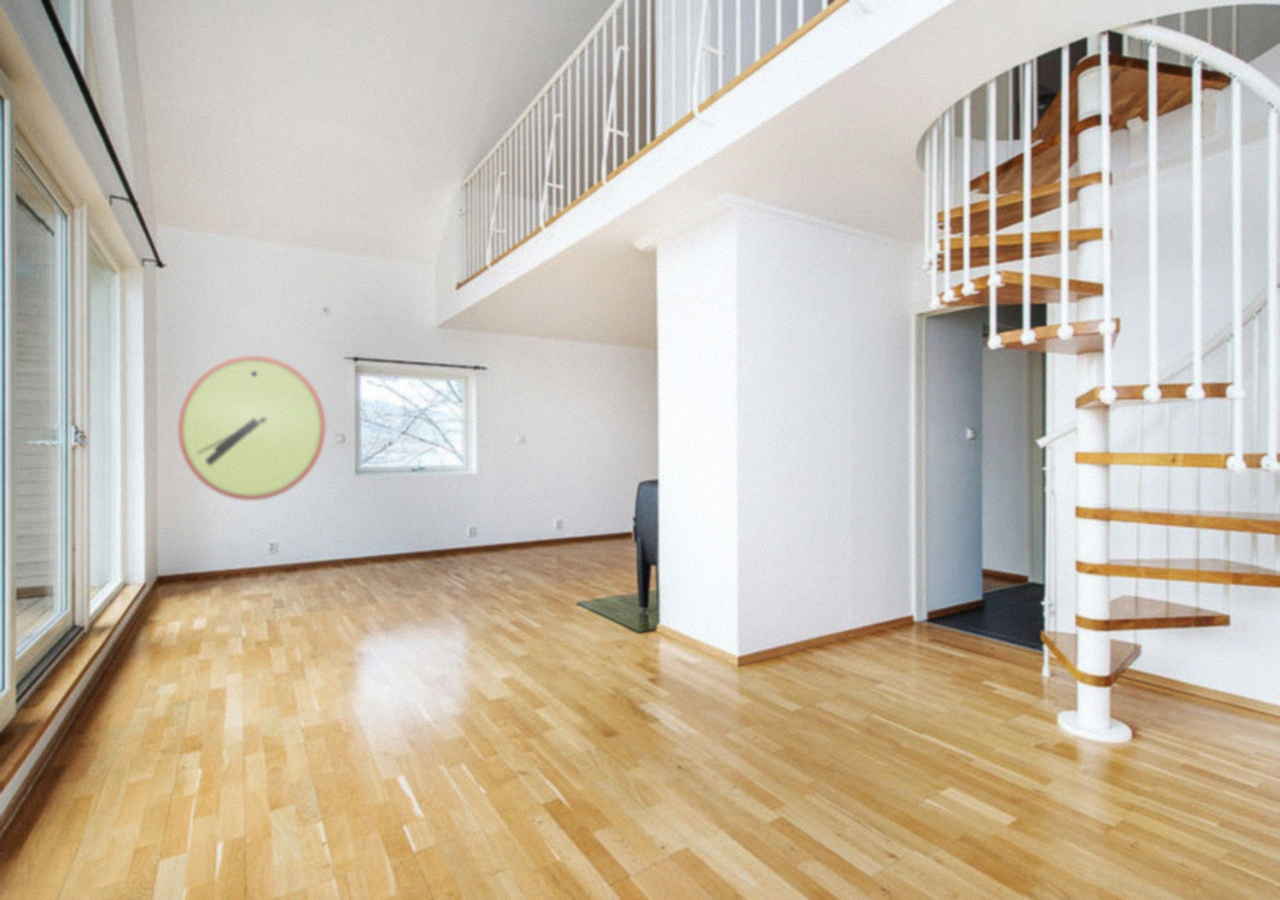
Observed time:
h=7 m=37 s=40
